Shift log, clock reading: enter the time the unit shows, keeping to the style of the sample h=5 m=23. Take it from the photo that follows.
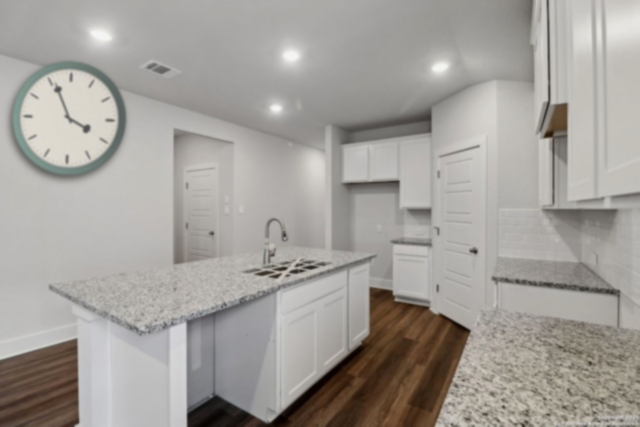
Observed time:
h=3 m=56
